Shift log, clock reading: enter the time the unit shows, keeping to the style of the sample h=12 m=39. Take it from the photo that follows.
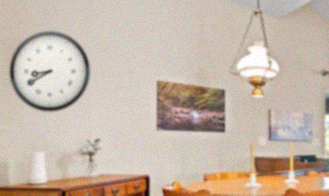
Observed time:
h=8 m=40
